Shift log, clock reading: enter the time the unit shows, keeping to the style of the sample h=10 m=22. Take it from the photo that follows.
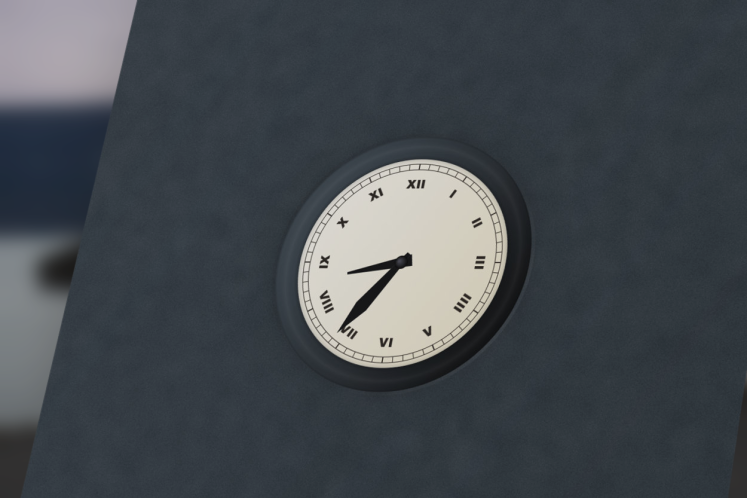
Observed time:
h=8 m=36
